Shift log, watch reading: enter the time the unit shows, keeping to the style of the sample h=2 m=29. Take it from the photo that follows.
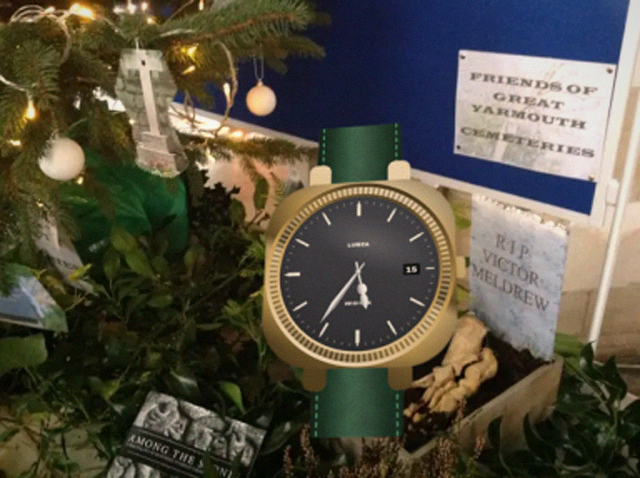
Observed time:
h=5 m=36
